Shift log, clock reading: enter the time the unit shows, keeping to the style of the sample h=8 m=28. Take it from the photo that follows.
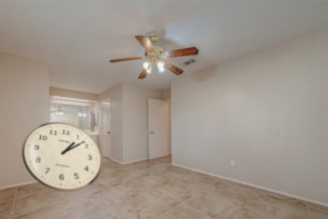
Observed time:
h=1 m=8
